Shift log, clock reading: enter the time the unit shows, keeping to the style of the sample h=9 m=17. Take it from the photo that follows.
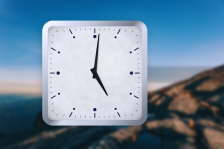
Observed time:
h=5 m=1
